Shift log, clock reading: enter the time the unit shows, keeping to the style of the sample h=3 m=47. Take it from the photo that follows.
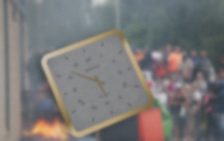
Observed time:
h=5 m=52
